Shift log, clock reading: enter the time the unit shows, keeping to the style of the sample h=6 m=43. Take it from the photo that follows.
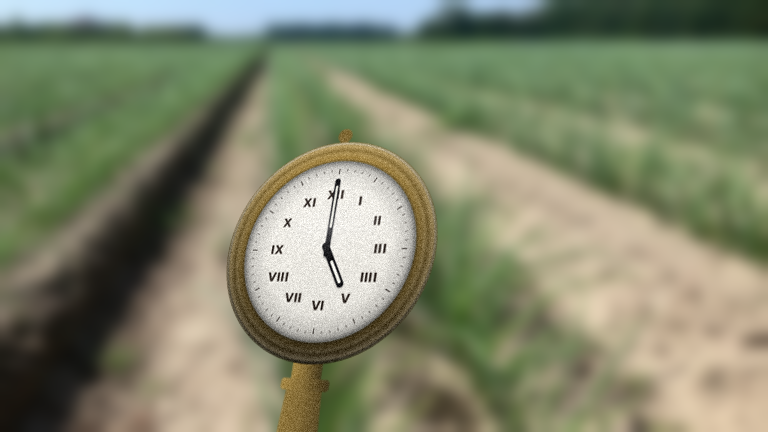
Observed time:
h=5 m=0
